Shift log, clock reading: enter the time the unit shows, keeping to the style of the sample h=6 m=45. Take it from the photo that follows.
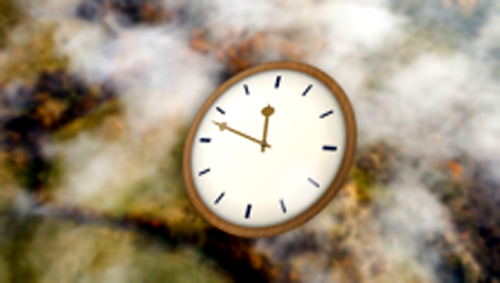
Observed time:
h=11 m=48
